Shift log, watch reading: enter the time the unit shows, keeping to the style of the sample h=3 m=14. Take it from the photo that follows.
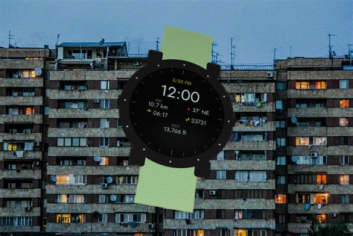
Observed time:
h=12 m=0
